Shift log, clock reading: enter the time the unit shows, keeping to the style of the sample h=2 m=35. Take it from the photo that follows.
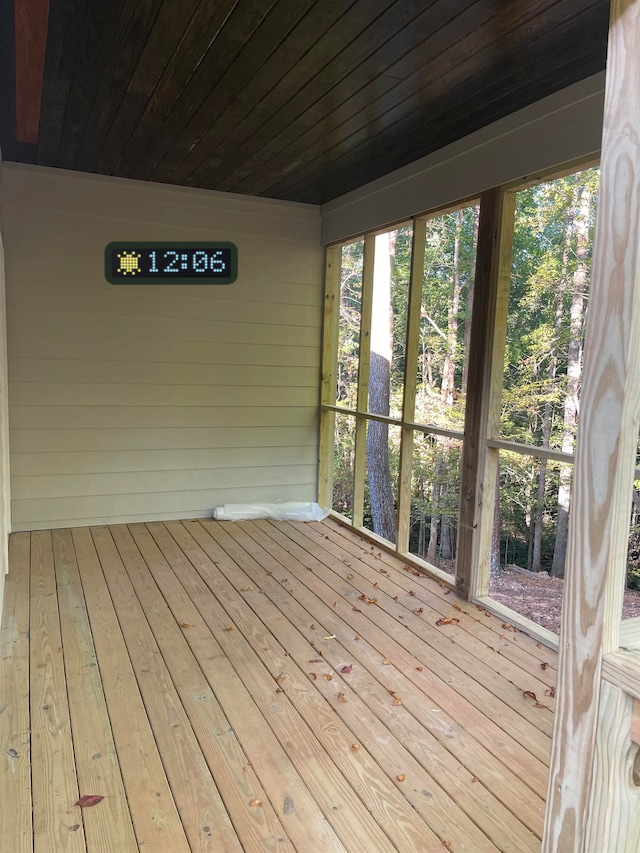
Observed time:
h=12 m=6
